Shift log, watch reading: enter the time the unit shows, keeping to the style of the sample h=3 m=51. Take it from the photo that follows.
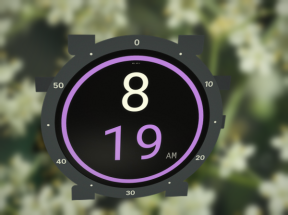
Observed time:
h=8 m=19
